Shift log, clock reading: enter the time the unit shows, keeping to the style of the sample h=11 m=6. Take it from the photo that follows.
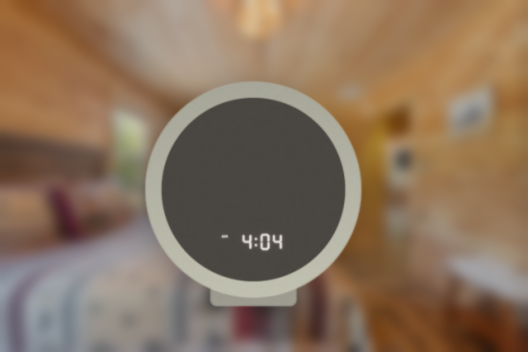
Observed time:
h=4 m=4
